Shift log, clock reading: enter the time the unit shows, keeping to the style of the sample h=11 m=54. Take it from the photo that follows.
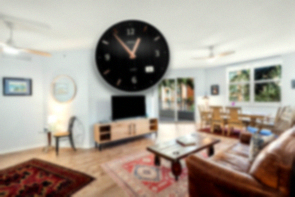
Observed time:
h=12 m=54
